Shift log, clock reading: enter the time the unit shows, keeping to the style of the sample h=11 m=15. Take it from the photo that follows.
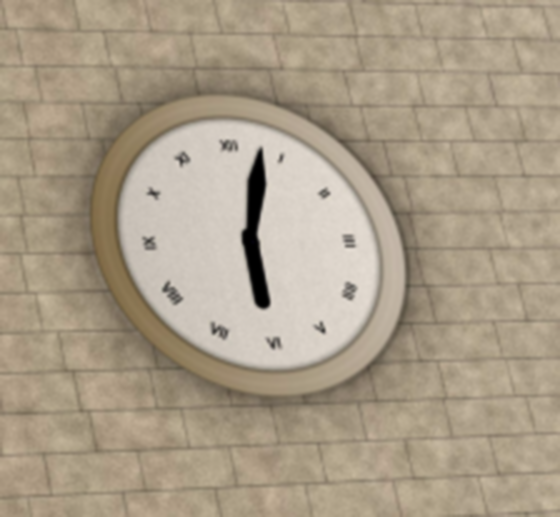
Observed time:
h=6 m=3
